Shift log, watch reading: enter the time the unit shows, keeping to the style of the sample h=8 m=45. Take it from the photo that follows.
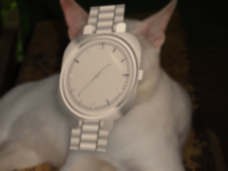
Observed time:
h=1 m=37
